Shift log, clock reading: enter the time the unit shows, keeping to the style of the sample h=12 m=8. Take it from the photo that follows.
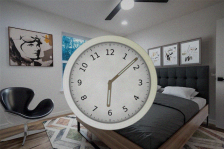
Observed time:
h=6 m=8
